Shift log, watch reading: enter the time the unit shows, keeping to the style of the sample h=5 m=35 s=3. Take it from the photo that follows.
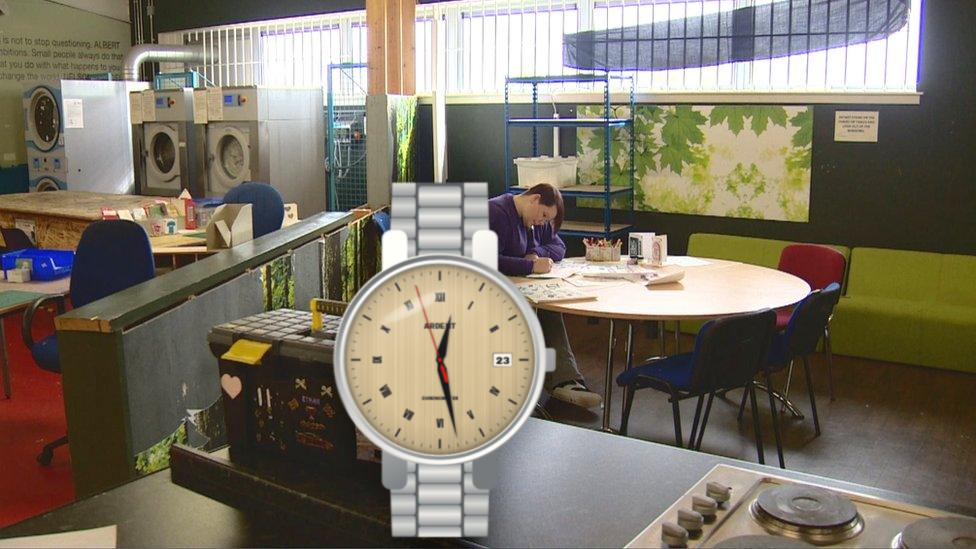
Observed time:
h=12 m=27 s=57
